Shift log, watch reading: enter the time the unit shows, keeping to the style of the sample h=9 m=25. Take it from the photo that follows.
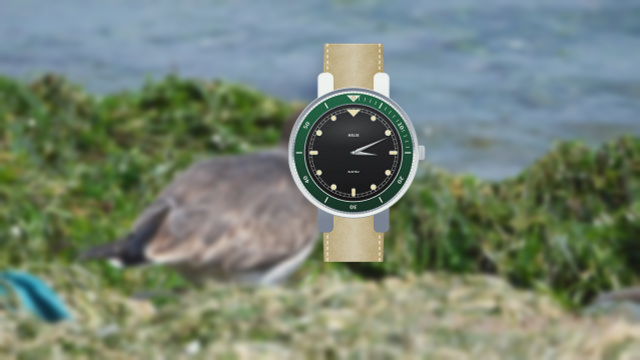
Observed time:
h=3 m=11
